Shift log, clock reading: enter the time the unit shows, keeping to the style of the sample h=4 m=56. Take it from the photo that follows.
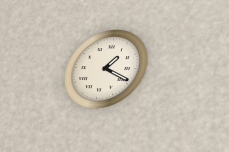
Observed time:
h=1 m=19
